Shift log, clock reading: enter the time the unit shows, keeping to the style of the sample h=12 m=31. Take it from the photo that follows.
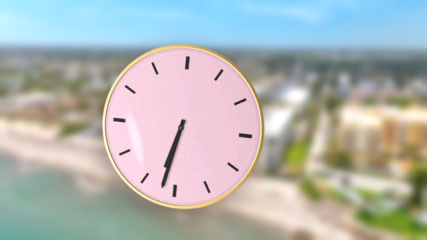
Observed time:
h=6 m=32
